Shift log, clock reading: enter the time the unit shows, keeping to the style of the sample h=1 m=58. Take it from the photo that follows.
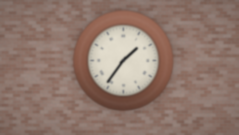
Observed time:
h=1 m=36
